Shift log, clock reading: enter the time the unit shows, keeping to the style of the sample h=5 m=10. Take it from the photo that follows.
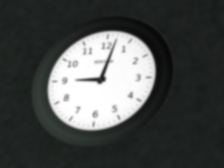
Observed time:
h=9 m=2
